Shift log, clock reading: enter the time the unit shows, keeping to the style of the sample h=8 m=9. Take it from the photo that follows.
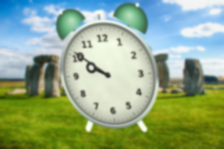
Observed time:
h=9 m=51
